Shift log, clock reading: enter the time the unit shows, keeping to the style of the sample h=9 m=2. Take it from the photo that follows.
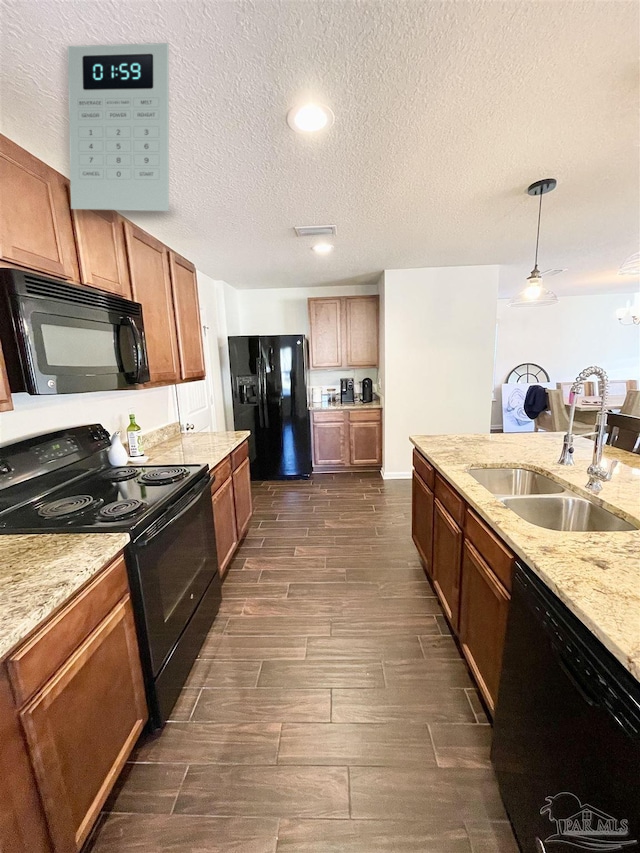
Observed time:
h=1 m=59
